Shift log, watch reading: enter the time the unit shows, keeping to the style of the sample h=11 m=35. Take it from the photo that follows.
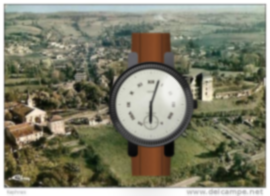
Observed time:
h=6 m=3
